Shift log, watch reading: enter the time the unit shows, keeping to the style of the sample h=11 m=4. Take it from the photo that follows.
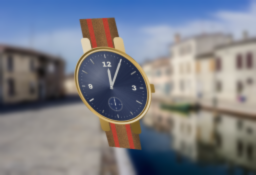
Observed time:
h=12 m=5
